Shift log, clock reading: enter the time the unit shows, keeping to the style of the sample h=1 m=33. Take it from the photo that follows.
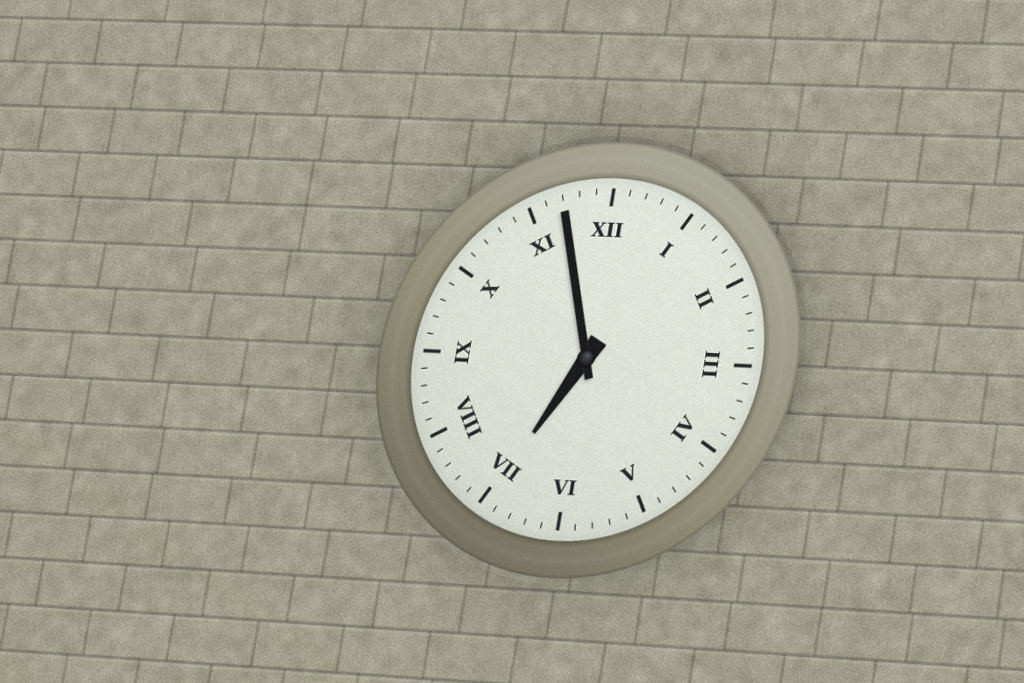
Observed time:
h=6 m=57
